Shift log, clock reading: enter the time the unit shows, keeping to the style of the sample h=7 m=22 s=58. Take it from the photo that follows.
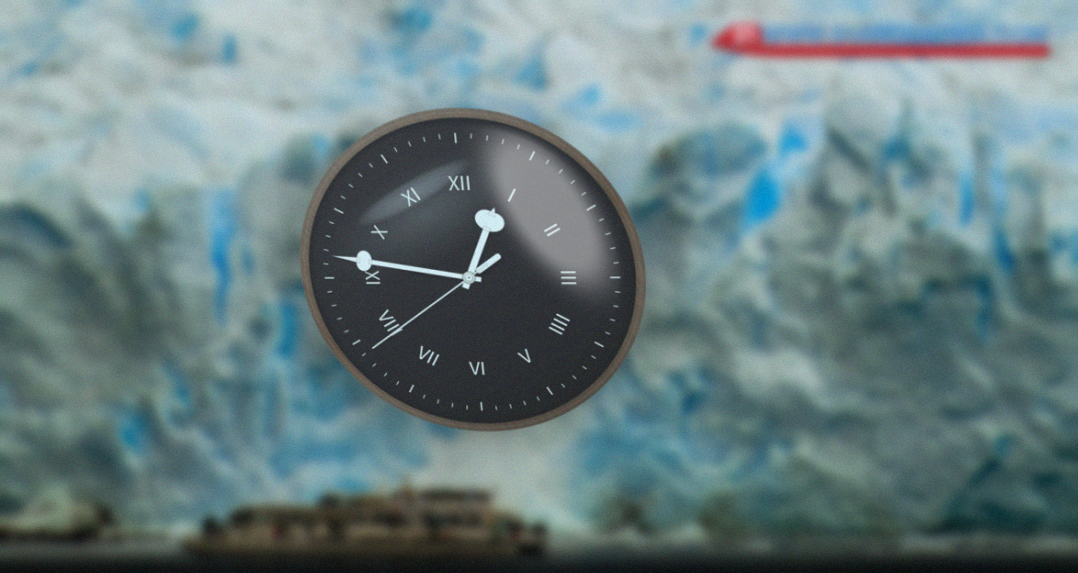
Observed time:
h=12 m=46 s=39
